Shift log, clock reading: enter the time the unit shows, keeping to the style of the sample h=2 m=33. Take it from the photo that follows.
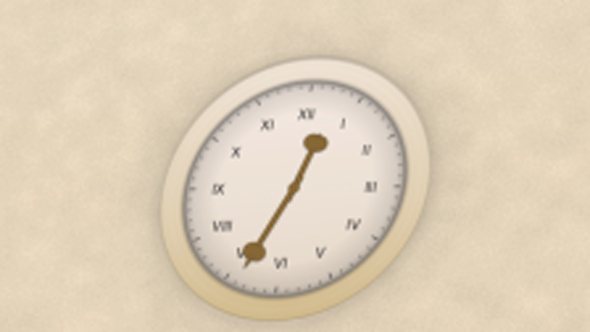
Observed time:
h=12 m=34
